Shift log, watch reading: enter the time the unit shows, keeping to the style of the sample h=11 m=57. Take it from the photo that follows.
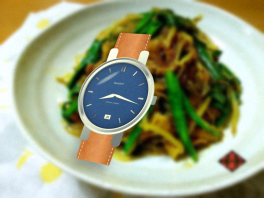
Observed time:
h=8 m=17
